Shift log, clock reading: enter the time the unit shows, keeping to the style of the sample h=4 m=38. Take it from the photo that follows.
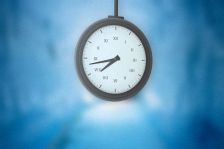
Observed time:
h=7 m=43
